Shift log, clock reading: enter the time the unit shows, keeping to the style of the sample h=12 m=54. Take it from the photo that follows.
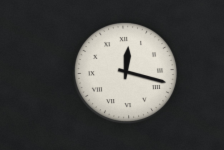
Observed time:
h=12 m=18
